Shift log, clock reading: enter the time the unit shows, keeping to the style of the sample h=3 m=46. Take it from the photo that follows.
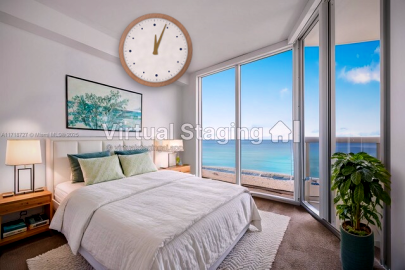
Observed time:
h=12 m=4
